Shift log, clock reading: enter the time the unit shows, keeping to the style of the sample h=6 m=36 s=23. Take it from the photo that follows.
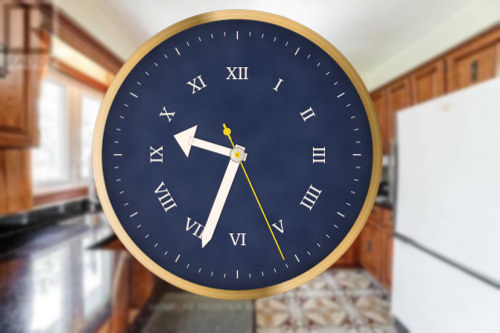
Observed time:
h=9 m=33 s=26
